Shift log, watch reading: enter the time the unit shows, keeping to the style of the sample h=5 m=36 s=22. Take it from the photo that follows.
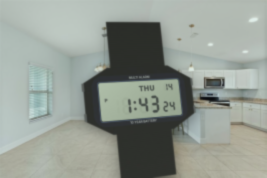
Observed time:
h=1 m=43 s=24
